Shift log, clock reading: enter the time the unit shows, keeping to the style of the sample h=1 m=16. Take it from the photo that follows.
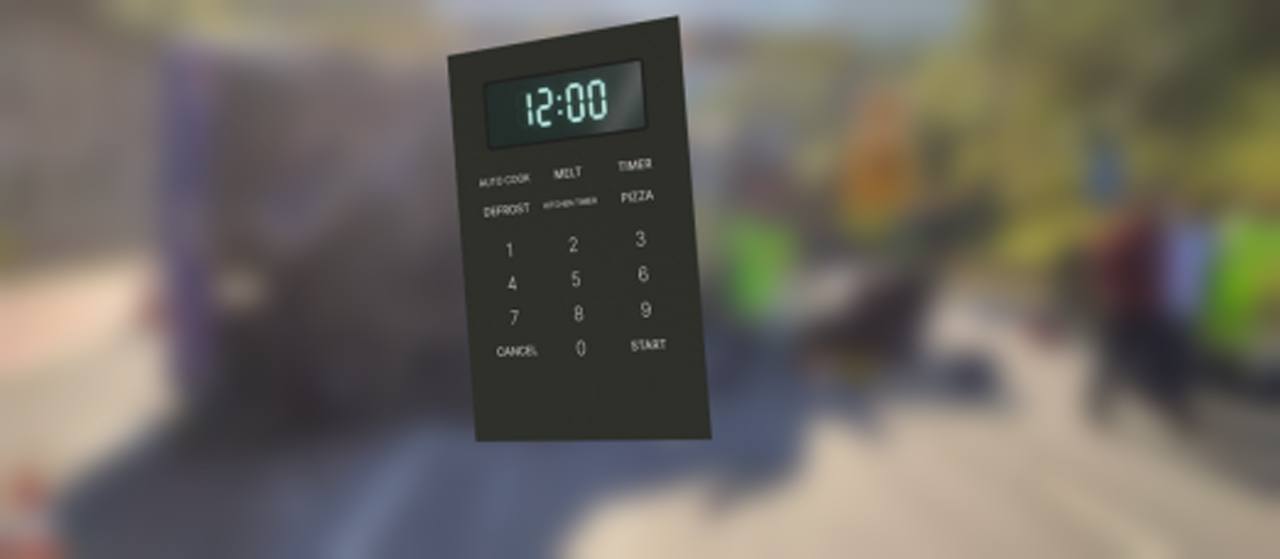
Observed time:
h=12 m=0
